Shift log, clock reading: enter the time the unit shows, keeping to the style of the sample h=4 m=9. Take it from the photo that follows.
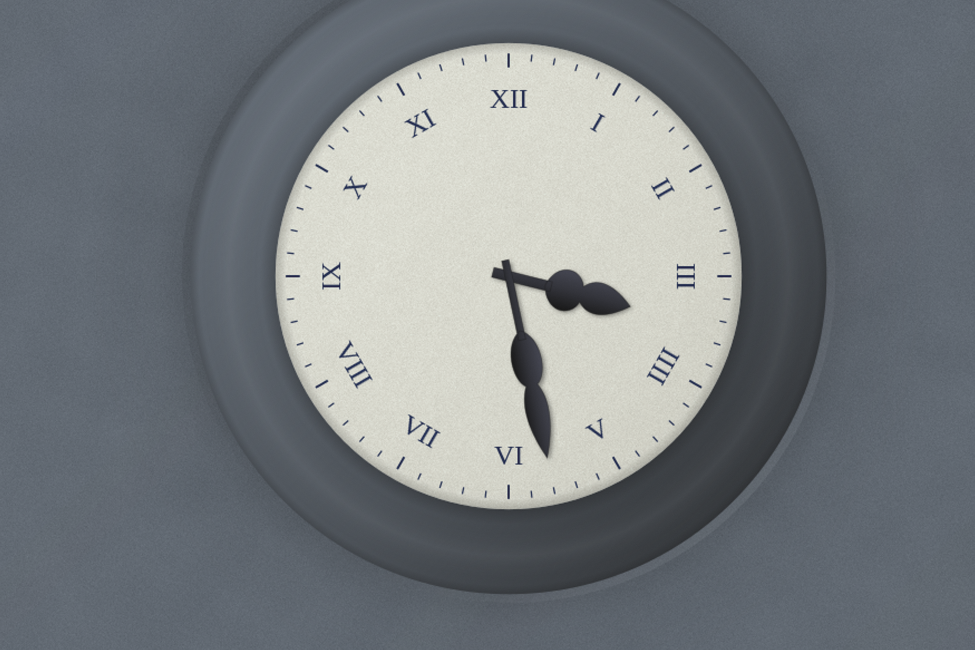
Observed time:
h=3 m=28
